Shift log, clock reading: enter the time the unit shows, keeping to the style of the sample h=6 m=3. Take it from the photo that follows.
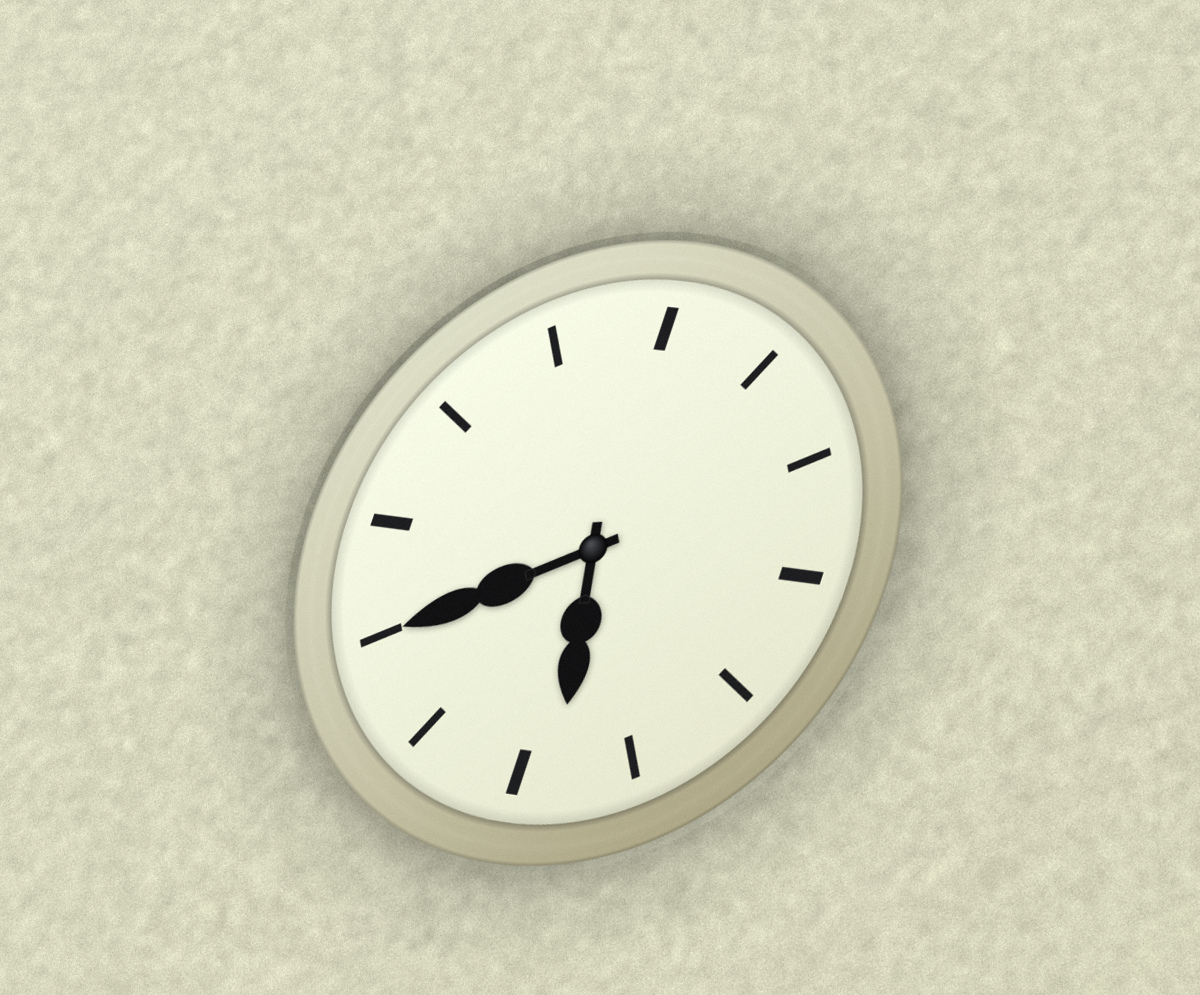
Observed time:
h=5 m=40
